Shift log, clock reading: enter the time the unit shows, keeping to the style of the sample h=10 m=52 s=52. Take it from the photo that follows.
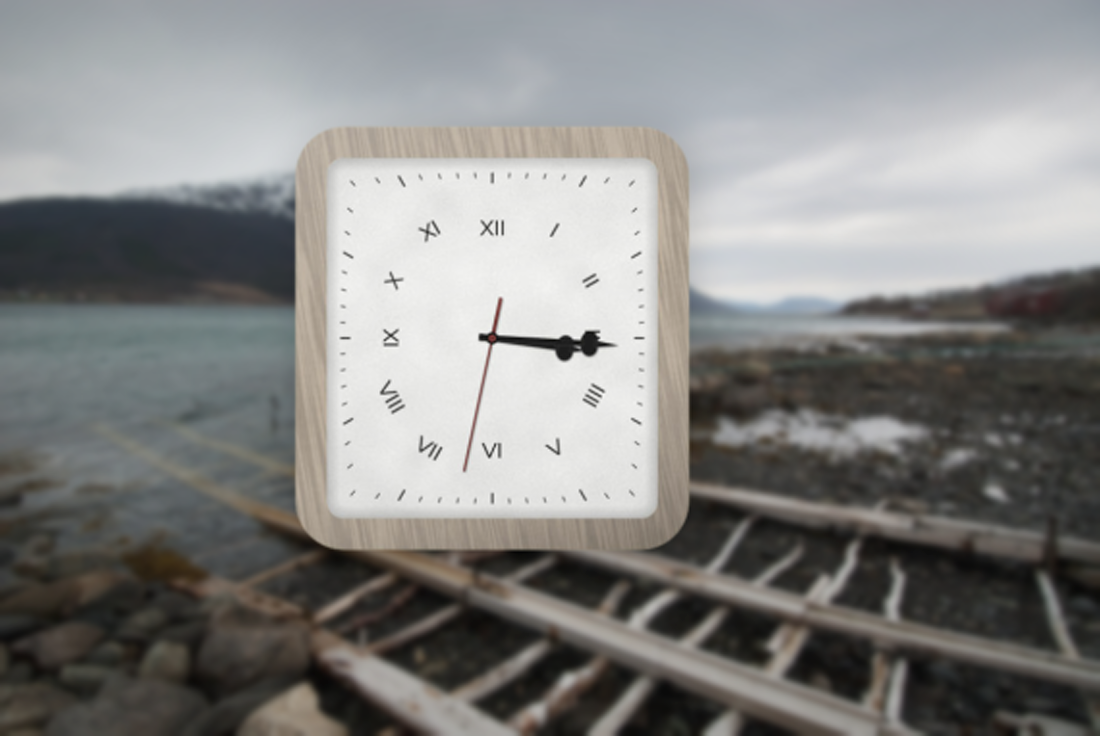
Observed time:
h=3 m=15 s=32
